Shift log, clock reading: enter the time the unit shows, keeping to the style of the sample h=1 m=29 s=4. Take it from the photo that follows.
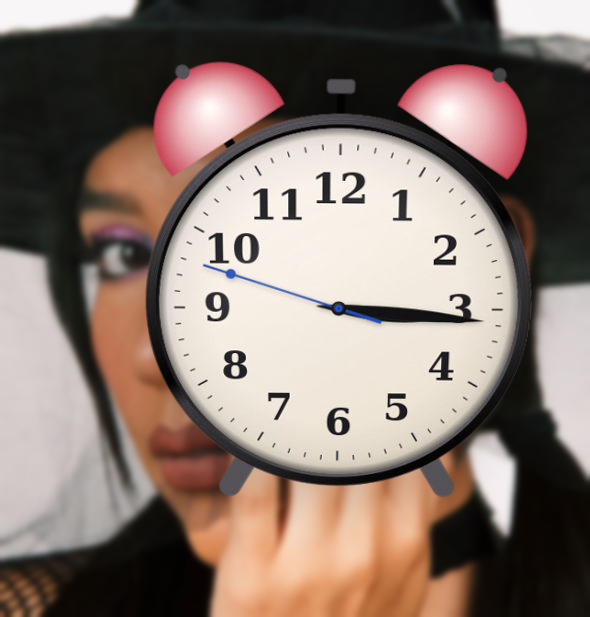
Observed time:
h=3 m=15 s=48
